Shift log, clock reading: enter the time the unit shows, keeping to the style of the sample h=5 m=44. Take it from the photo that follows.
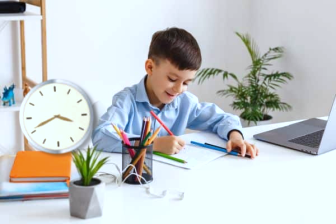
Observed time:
h=3 m=41
